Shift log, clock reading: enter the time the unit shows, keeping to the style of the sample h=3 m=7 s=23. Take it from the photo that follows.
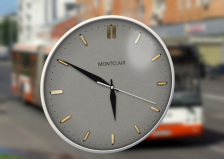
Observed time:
h=5 m=50 s=19
